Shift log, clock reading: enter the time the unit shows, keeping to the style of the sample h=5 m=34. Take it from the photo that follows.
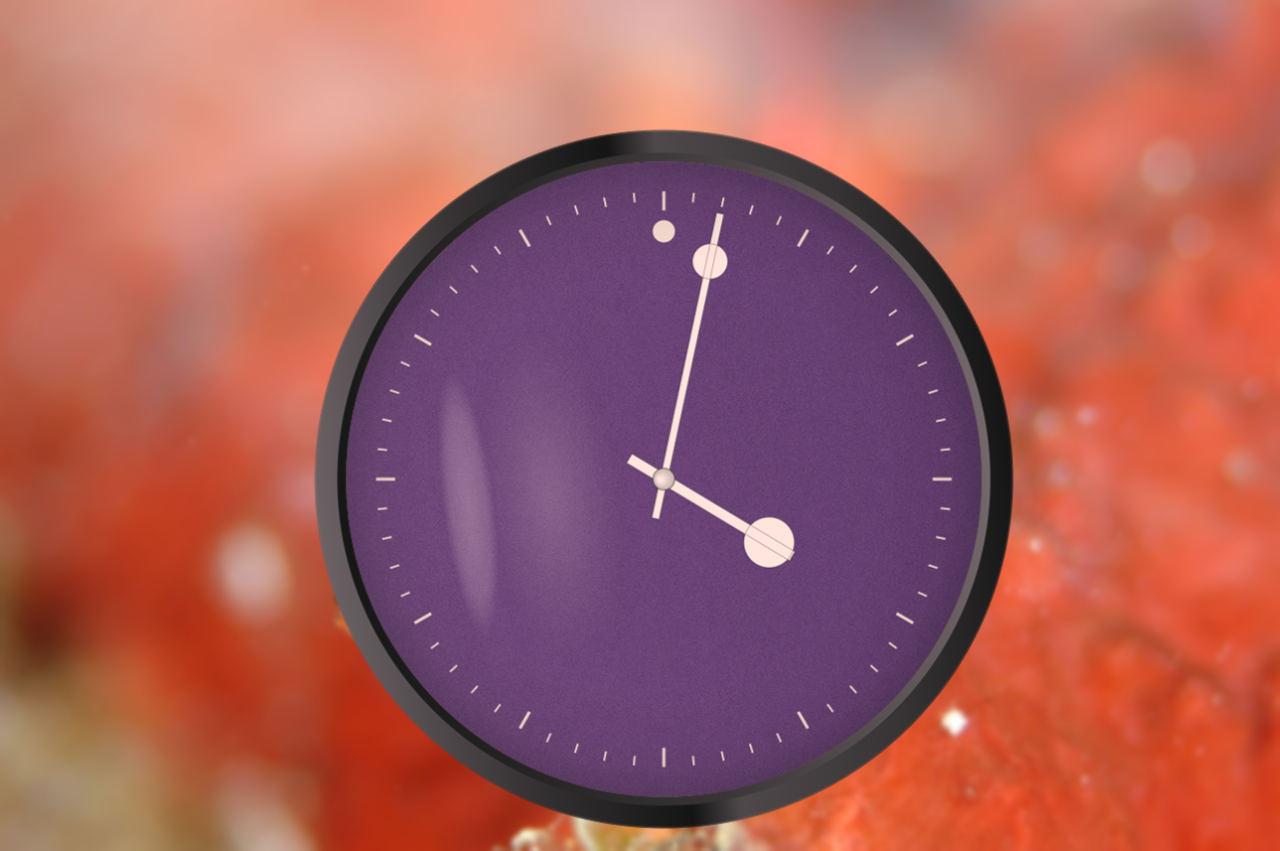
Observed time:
h=4 m=2
